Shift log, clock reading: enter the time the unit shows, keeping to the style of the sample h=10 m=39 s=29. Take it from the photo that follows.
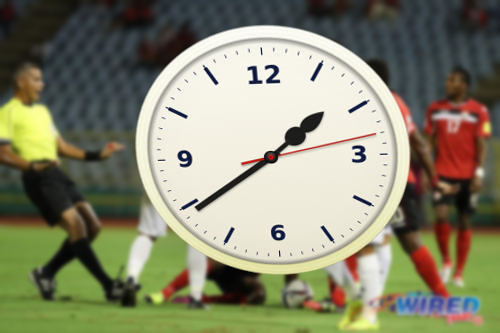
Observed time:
h=1 m=39 s=13
